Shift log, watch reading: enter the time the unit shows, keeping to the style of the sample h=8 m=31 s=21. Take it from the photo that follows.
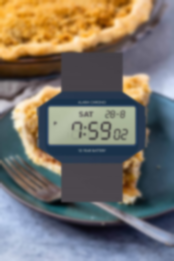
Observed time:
h=7 m=59 s=2
